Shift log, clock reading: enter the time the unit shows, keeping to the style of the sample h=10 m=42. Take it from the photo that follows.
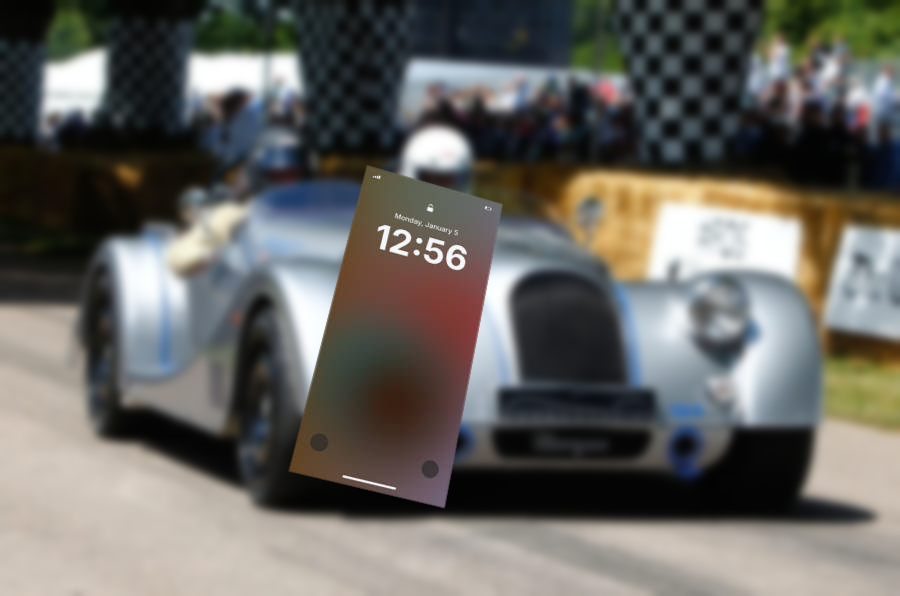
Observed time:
h=12 m=56
